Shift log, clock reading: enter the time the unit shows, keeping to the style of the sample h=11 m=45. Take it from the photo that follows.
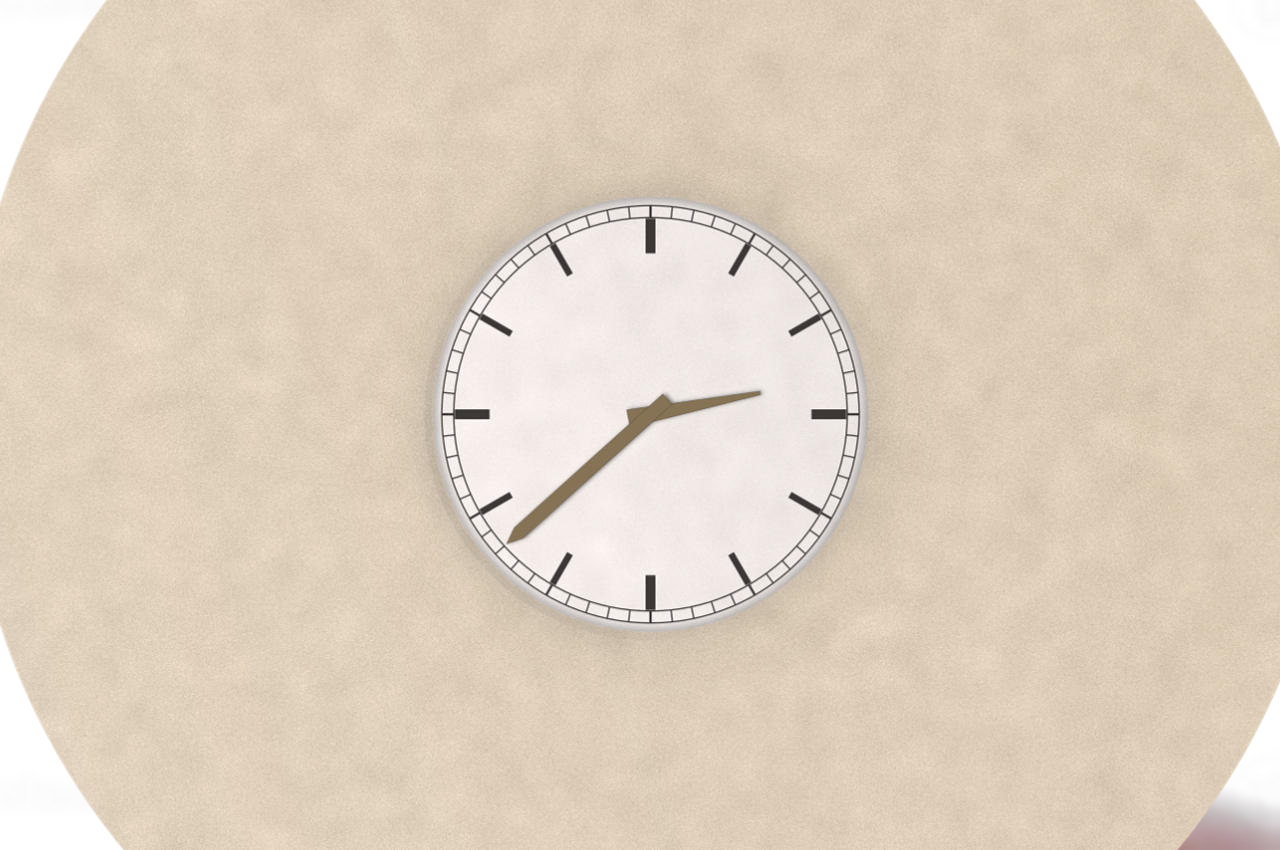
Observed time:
h=2 m=38
